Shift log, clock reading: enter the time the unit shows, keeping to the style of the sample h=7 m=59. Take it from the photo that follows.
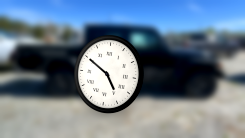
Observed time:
h=4 m=50
